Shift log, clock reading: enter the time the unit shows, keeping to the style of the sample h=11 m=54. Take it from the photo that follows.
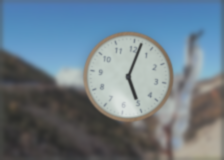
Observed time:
h=5 m=2
